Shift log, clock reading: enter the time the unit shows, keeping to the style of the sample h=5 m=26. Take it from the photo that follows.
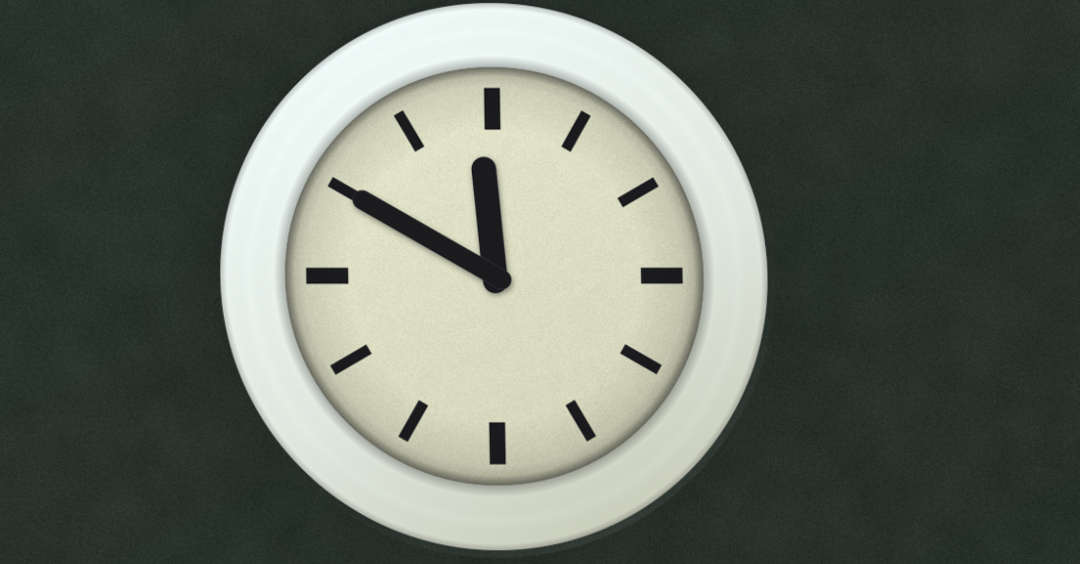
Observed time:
h=11 m=50
